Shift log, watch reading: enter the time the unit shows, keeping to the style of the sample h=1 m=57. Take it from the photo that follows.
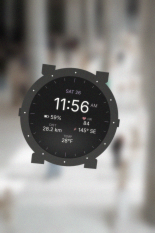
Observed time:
h=11 m=56
